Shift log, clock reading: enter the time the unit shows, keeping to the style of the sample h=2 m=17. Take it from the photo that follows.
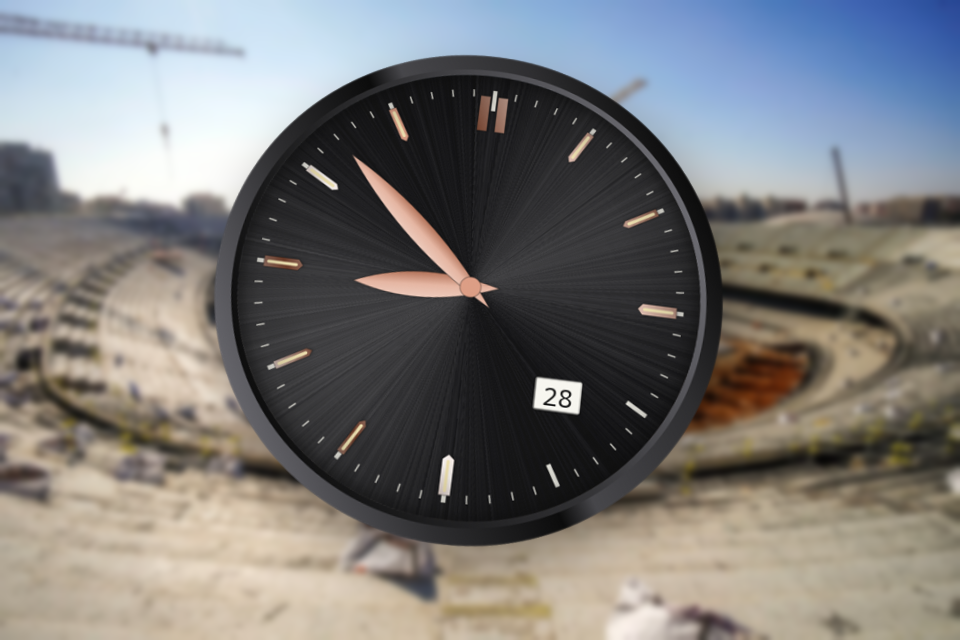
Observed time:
h=8 m=52
